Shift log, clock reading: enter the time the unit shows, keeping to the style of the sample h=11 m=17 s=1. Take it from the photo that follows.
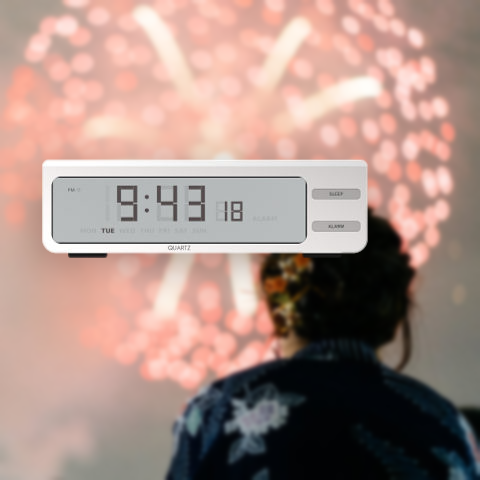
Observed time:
h=9 m=43 s=18
